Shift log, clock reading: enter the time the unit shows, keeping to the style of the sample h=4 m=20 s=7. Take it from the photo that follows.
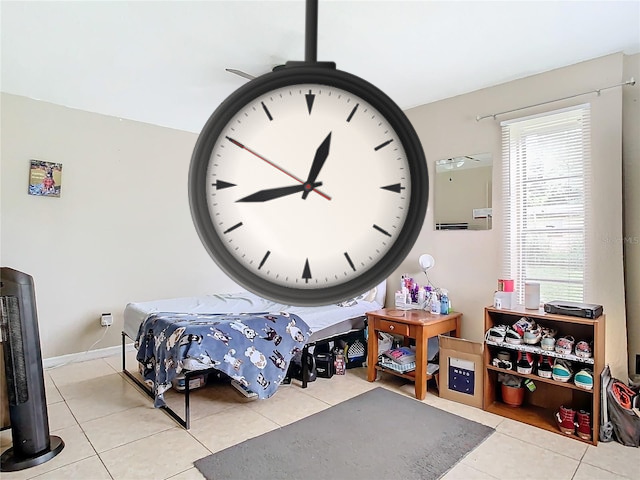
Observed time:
h=12 m=42 s=50
